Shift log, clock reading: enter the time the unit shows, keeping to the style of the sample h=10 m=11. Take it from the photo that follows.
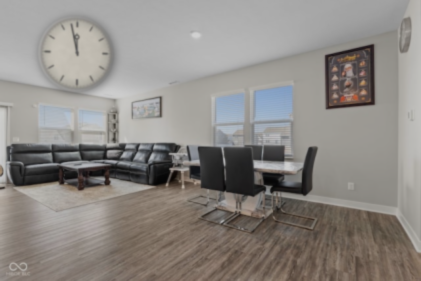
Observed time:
h=11 m=58
